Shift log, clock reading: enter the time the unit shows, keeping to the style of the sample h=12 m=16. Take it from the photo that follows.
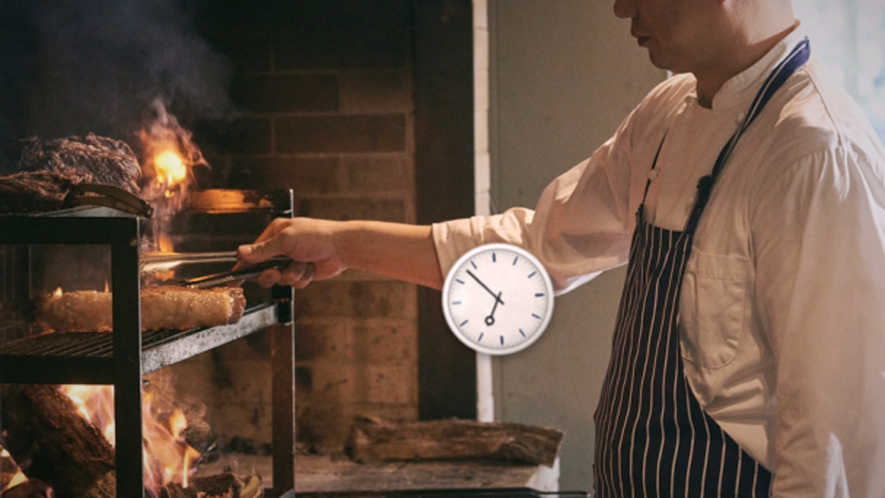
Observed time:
h=6 m=53
